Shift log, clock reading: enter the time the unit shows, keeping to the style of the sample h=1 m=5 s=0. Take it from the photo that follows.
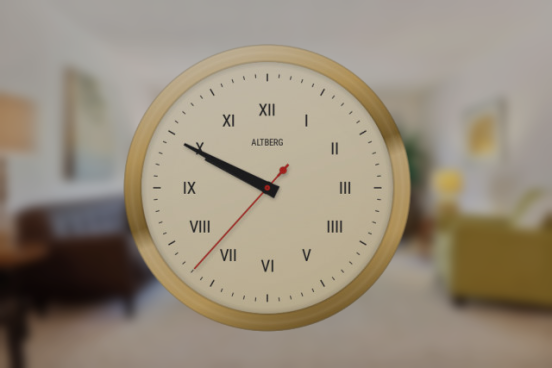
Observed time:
h=9 m=49 s=37
